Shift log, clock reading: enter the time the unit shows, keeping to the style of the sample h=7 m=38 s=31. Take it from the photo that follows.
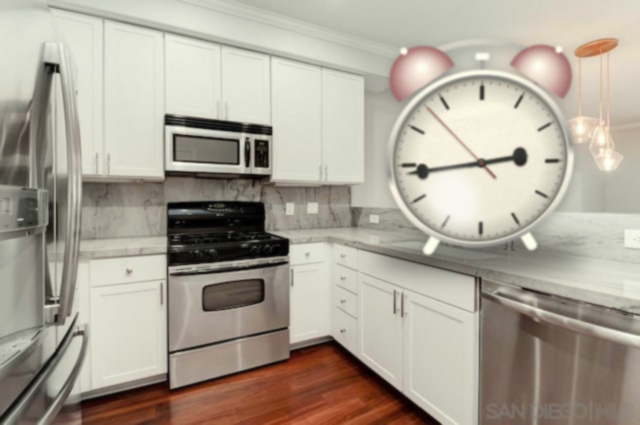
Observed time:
h=2 m=43 s=53
